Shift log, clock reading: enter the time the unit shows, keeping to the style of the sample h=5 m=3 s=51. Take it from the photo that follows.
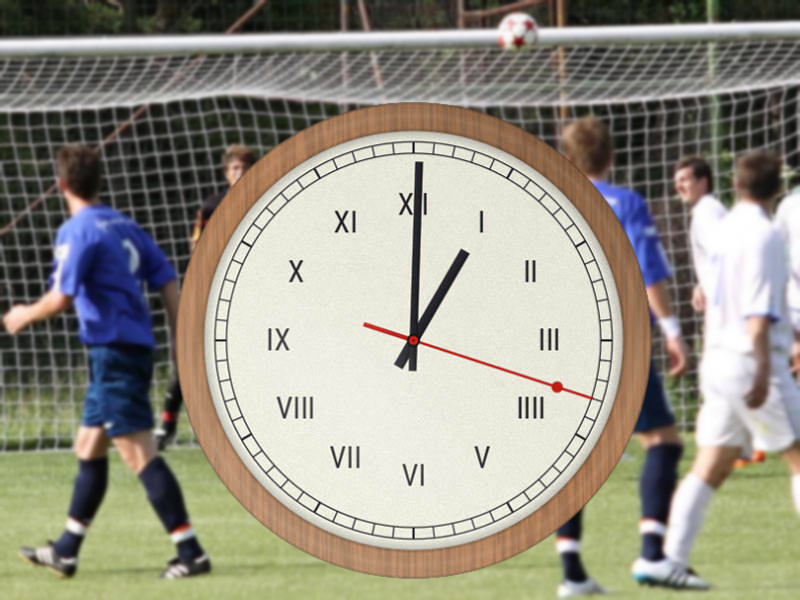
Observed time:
h=1 m=0 s=18
